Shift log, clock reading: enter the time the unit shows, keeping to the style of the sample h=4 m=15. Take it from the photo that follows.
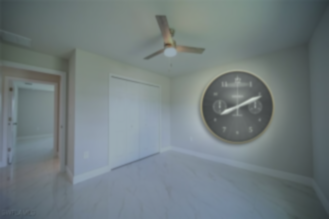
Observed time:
h=8 m=11
